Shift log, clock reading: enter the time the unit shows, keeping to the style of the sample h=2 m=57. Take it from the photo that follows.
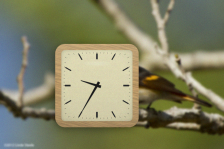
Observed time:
h=9 m=35
